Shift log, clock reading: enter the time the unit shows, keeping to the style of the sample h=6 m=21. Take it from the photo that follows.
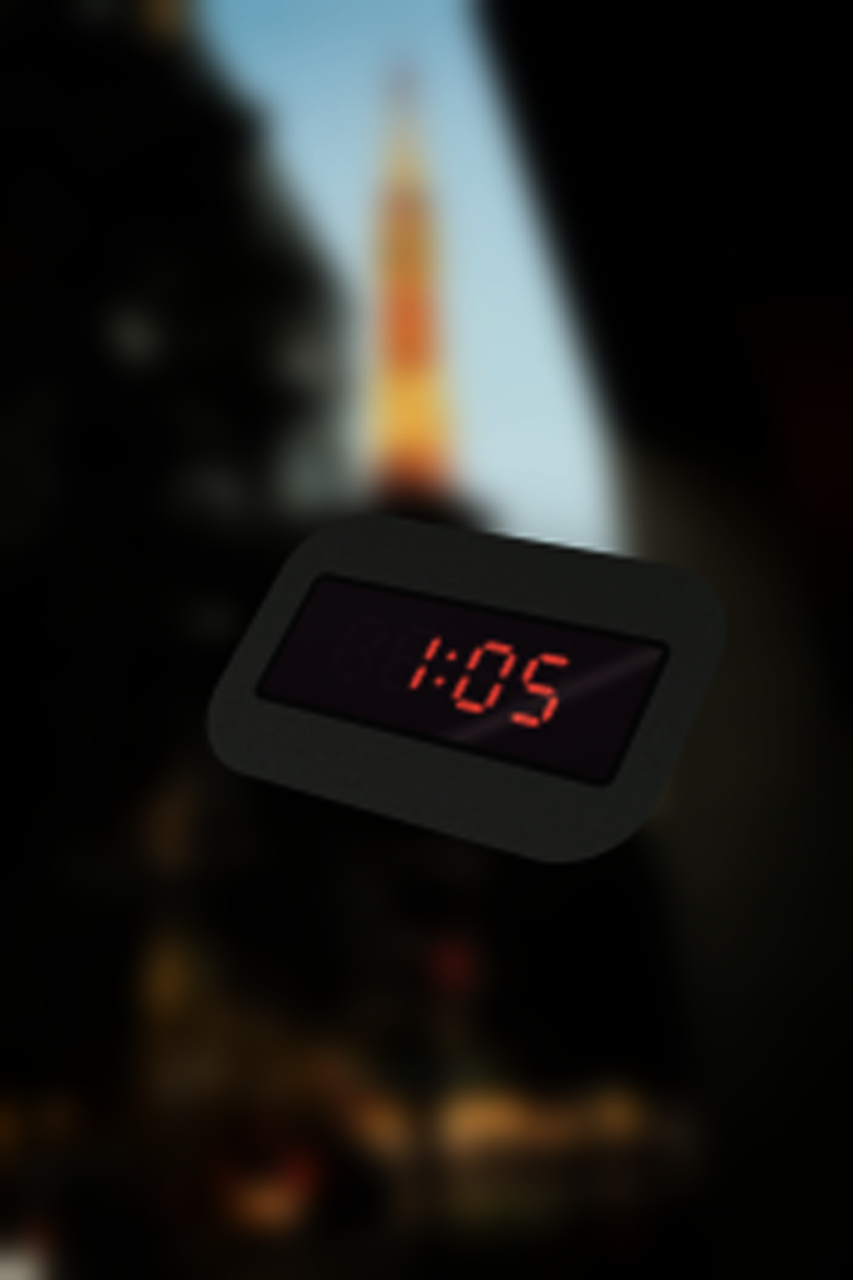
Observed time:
h=1 m=5
